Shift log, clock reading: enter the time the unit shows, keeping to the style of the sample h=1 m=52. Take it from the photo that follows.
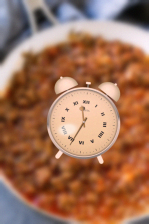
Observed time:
h=11 m=34
